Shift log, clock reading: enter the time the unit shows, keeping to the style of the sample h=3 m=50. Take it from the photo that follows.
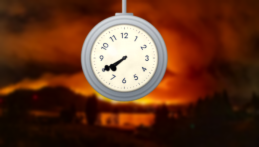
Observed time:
h=7 m=40
